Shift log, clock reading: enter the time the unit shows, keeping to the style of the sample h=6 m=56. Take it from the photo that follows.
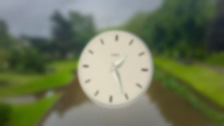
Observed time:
h=1 m=26
